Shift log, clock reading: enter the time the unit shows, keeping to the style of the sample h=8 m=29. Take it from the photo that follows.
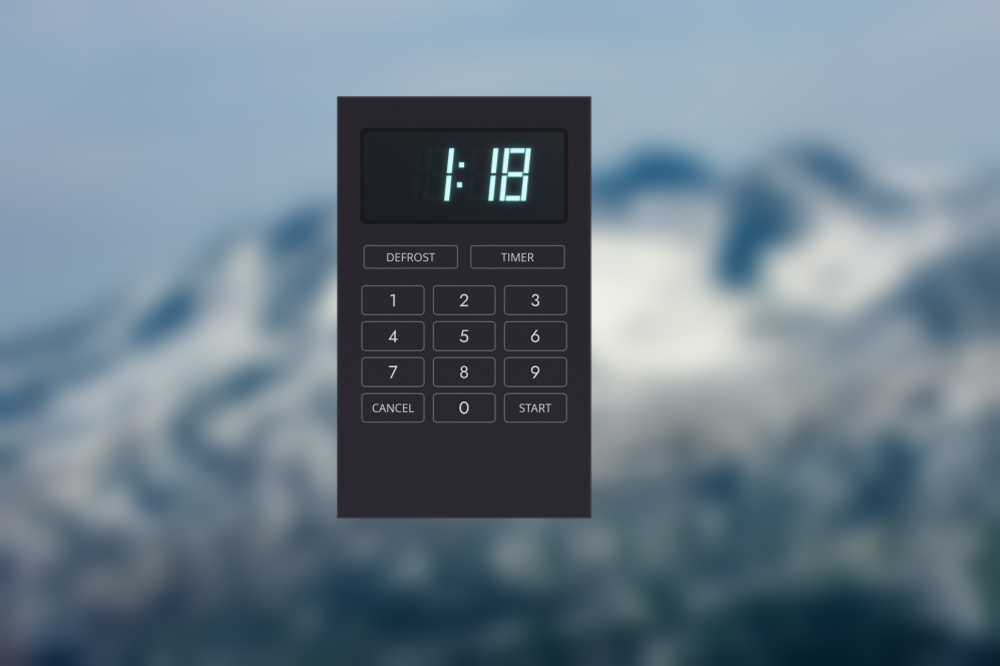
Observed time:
h=1 m=18
